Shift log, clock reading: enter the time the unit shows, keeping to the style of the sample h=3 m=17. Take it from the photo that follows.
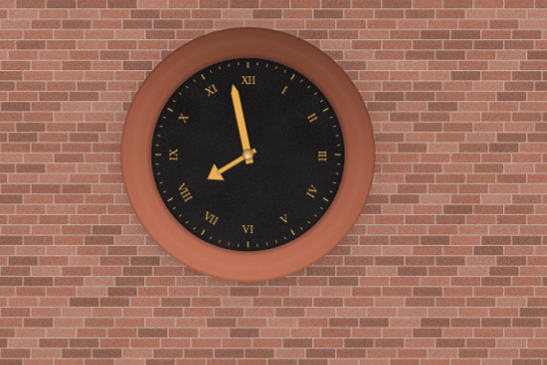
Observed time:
h=7 m=58
